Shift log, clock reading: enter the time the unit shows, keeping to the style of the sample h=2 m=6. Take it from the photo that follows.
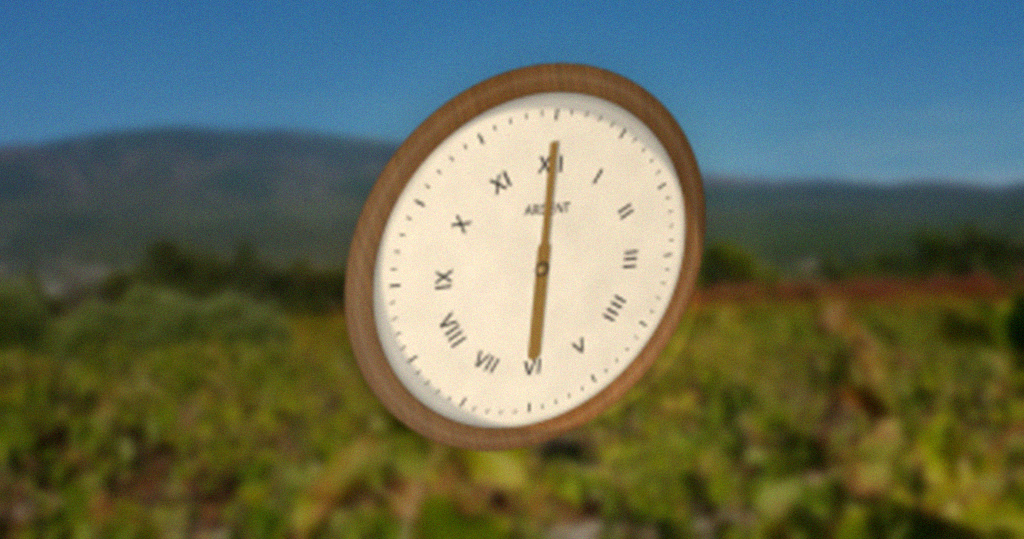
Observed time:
h=6 m=0
